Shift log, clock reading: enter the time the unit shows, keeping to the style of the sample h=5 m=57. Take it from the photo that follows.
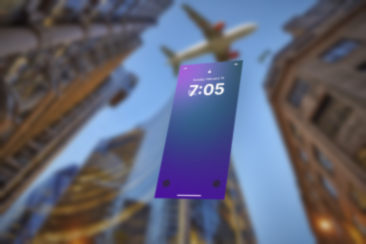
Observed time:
h=7 m=5
